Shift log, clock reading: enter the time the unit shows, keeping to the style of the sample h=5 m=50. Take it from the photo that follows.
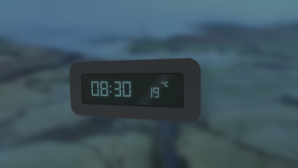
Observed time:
h=8 m=30
